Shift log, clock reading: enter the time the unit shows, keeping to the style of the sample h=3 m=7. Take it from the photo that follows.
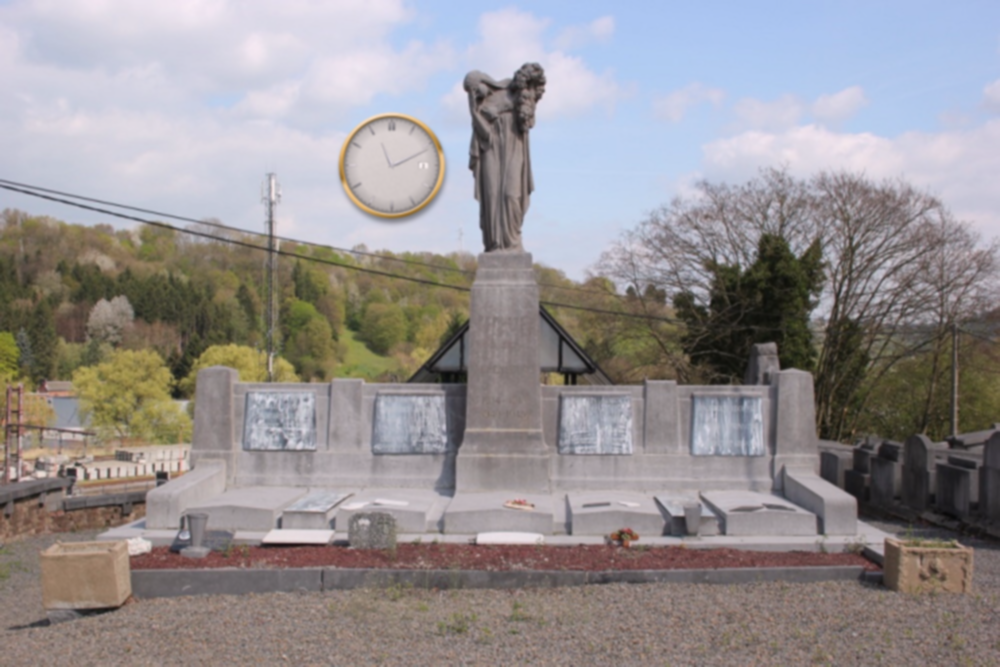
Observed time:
h=11 m=11
